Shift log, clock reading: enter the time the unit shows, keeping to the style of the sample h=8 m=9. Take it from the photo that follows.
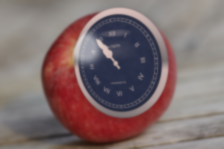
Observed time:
h=10 m=54
